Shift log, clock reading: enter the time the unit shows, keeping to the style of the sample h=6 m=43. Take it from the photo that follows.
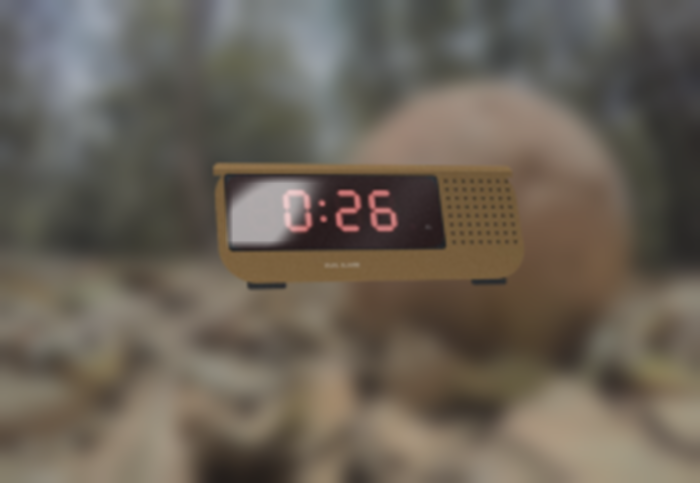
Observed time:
h=0 m=26
